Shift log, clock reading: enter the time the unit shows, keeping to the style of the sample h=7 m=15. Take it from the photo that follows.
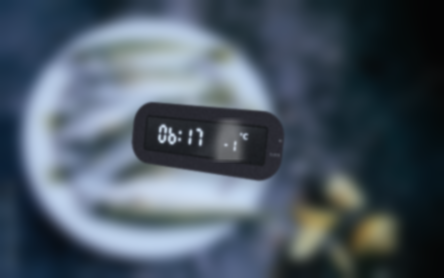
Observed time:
h=6 m=17
